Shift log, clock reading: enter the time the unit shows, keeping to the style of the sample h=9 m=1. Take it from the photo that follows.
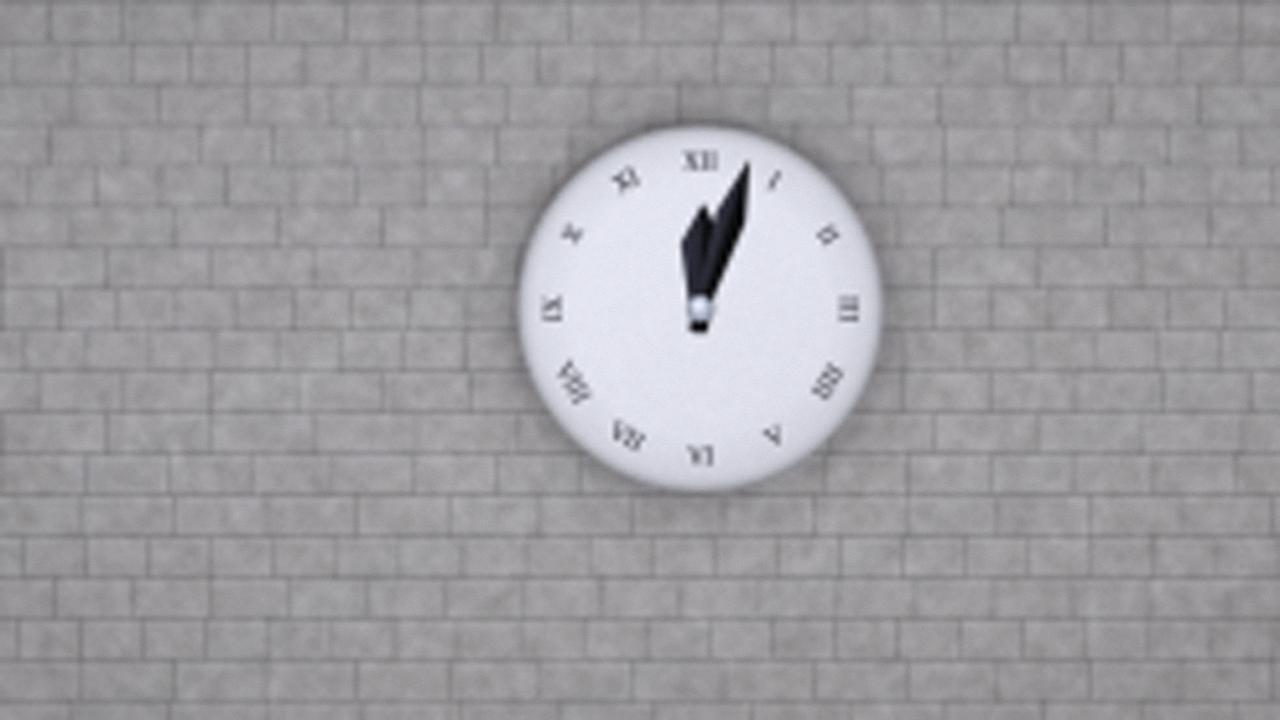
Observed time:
h=12 m=3
